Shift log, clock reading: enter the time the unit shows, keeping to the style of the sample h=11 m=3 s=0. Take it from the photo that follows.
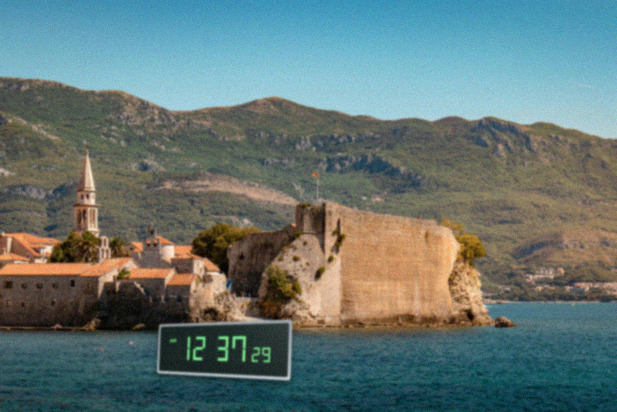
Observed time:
h=12 m=37 s=29
